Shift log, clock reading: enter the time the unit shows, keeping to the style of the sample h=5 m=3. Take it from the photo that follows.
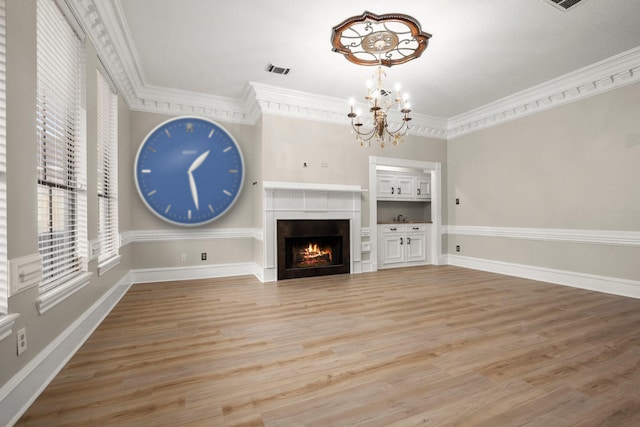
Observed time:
h=1 m=28
